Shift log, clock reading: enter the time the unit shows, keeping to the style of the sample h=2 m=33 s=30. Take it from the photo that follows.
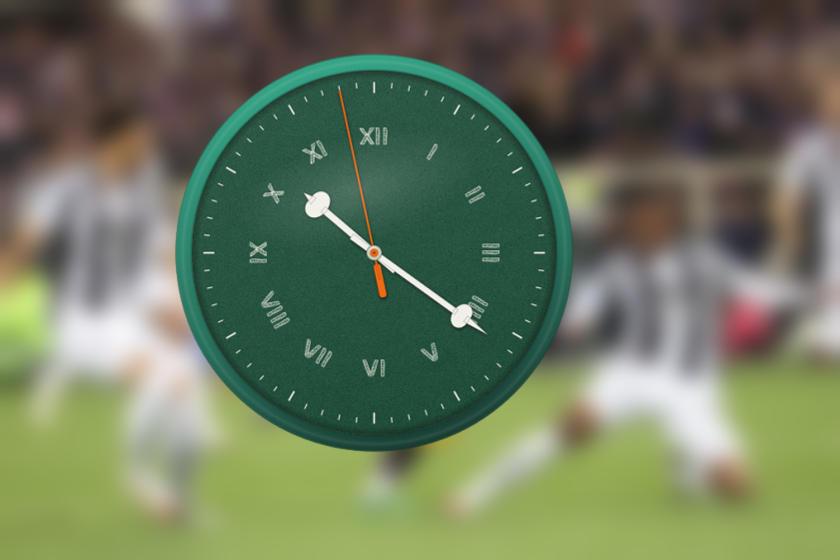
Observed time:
h=10 m=20 s=58
